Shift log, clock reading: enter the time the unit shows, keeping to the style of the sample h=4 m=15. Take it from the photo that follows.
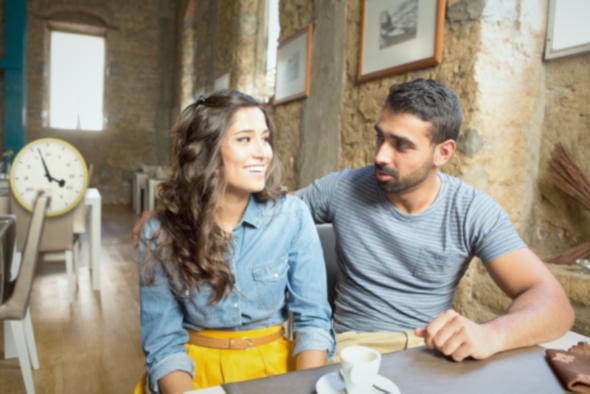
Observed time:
h=3 m=57
